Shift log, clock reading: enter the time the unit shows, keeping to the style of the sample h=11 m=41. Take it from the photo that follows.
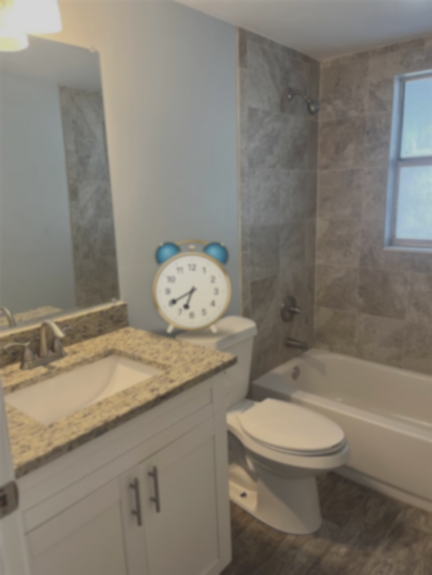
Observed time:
h=6 m=40
